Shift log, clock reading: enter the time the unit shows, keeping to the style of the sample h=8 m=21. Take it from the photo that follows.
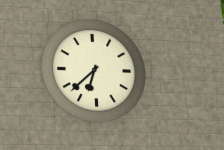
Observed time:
h=6 m=38
